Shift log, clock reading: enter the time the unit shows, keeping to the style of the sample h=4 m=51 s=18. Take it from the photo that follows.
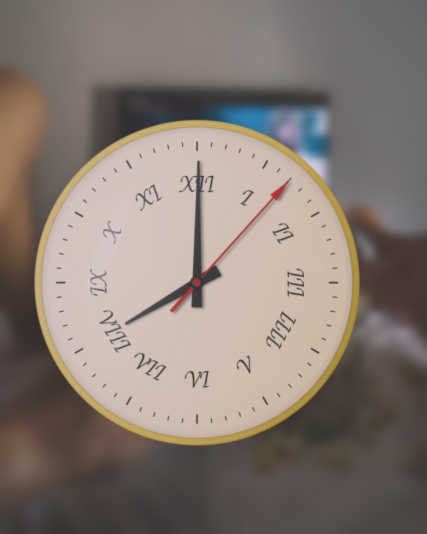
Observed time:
h=8 m=0 s=7
